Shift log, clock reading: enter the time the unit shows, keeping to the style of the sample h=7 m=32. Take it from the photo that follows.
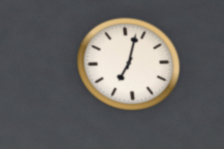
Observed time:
h=7 m=3
